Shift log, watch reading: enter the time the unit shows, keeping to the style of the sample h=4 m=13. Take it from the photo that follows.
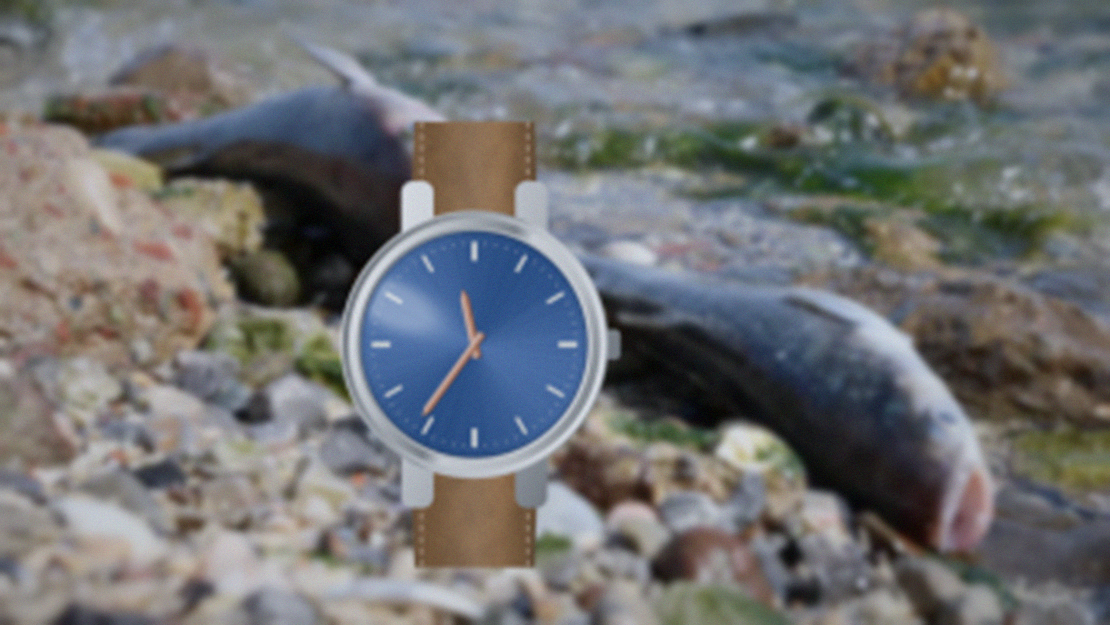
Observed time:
h=11 m=36
